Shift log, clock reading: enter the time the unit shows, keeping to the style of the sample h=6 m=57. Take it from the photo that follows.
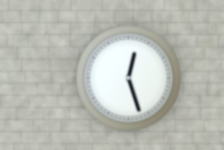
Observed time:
h=12 m=27
